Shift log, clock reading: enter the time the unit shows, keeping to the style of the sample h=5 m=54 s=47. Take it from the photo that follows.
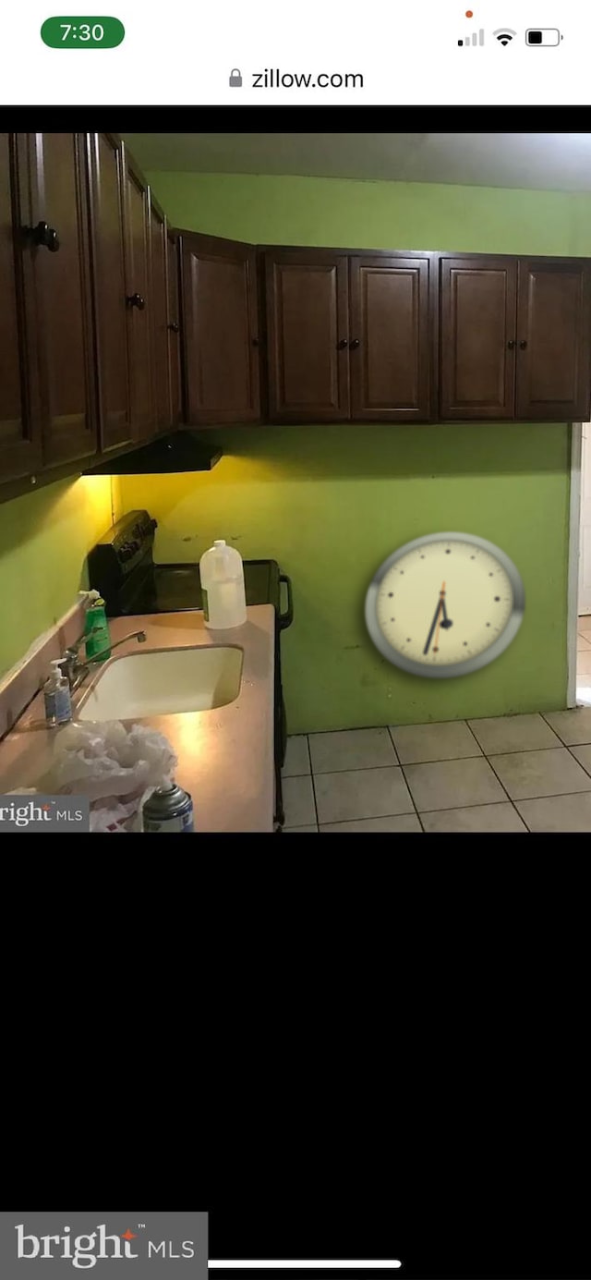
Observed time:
h=5 m=31 s=30
